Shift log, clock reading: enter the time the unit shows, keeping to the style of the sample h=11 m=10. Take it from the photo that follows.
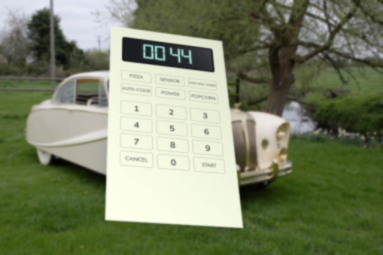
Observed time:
h=0 m=44
